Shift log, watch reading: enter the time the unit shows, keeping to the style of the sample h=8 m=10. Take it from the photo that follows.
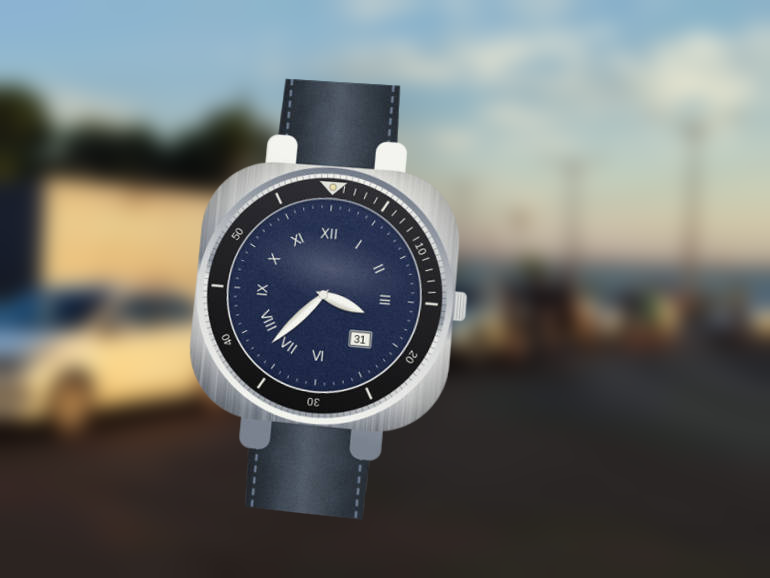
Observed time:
h=3 m=37
